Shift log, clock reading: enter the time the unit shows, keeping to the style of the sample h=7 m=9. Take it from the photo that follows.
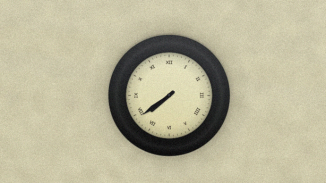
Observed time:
h=7 m=39
